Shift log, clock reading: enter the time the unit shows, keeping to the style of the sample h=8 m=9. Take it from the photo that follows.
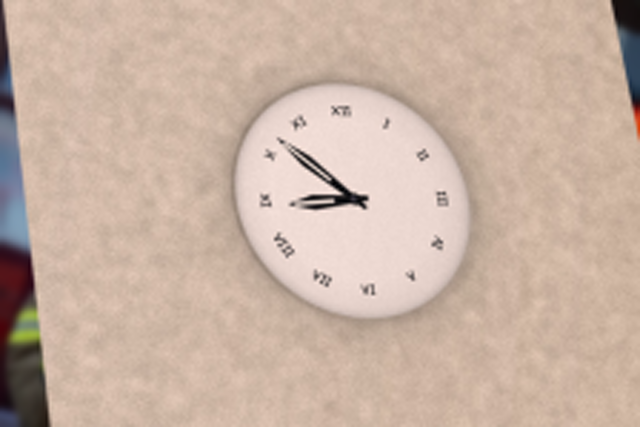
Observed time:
h=8 m=52
